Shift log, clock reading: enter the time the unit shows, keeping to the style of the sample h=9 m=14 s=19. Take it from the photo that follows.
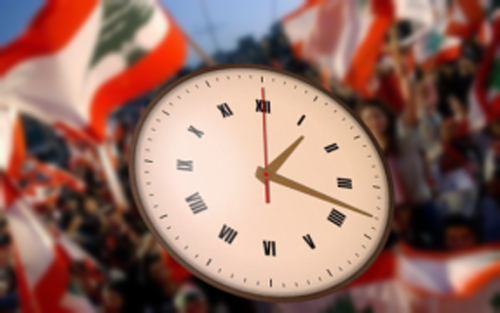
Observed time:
h=1 m=18 s=0
